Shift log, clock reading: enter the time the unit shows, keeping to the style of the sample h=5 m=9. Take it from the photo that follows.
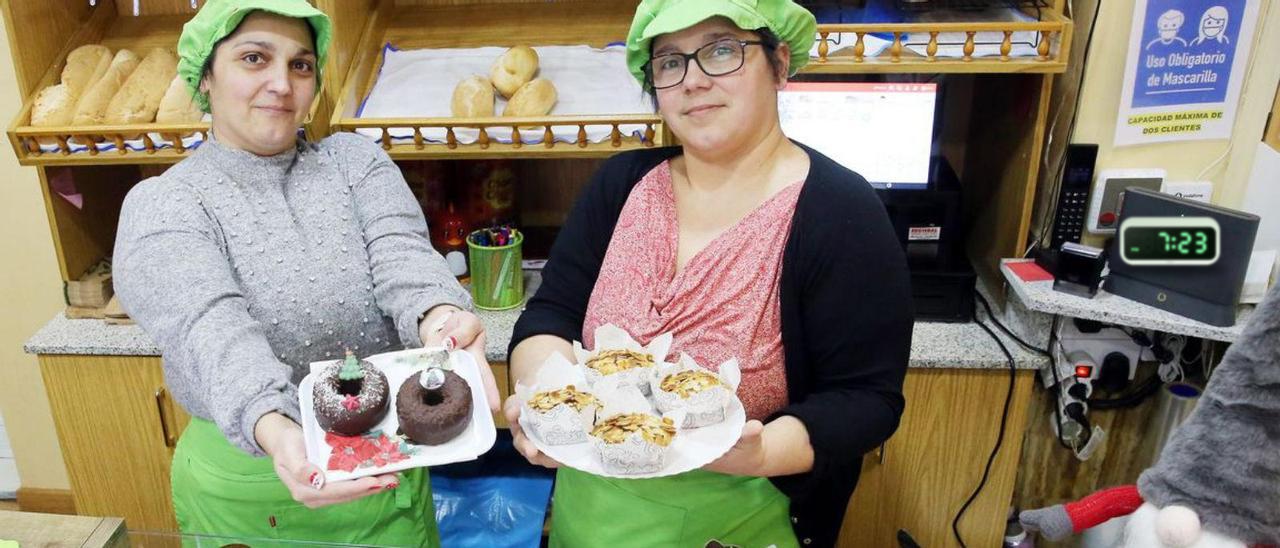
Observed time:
h=7 m=23
